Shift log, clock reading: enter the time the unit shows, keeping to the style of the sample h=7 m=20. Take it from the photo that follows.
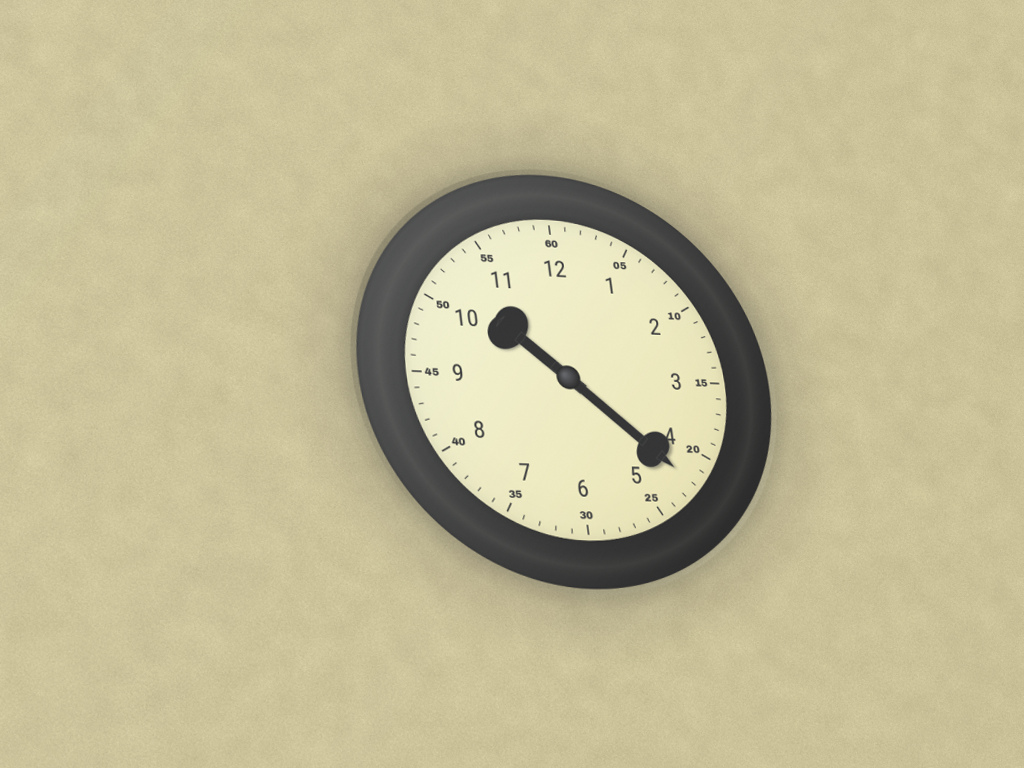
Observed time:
h=10 m=22
